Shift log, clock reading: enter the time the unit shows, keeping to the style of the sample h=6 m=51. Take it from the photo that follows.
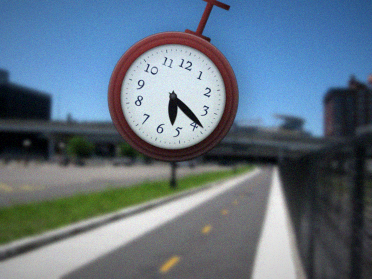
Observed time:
h=5 m=19
